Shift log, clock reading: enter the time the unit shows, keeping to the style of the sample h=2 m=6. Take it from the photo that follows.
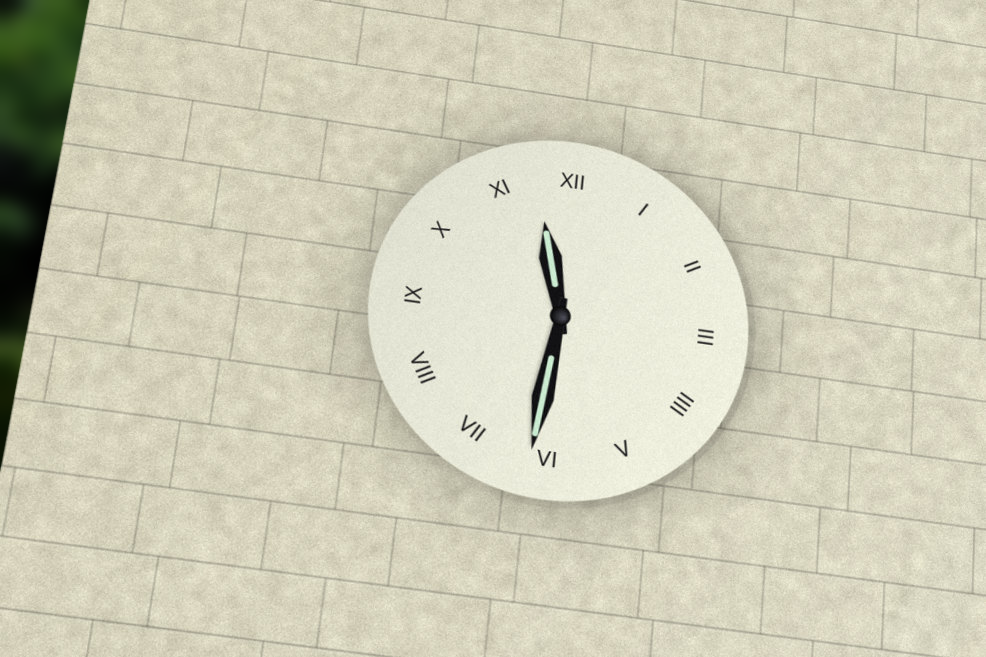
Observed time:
h=11 m=31
